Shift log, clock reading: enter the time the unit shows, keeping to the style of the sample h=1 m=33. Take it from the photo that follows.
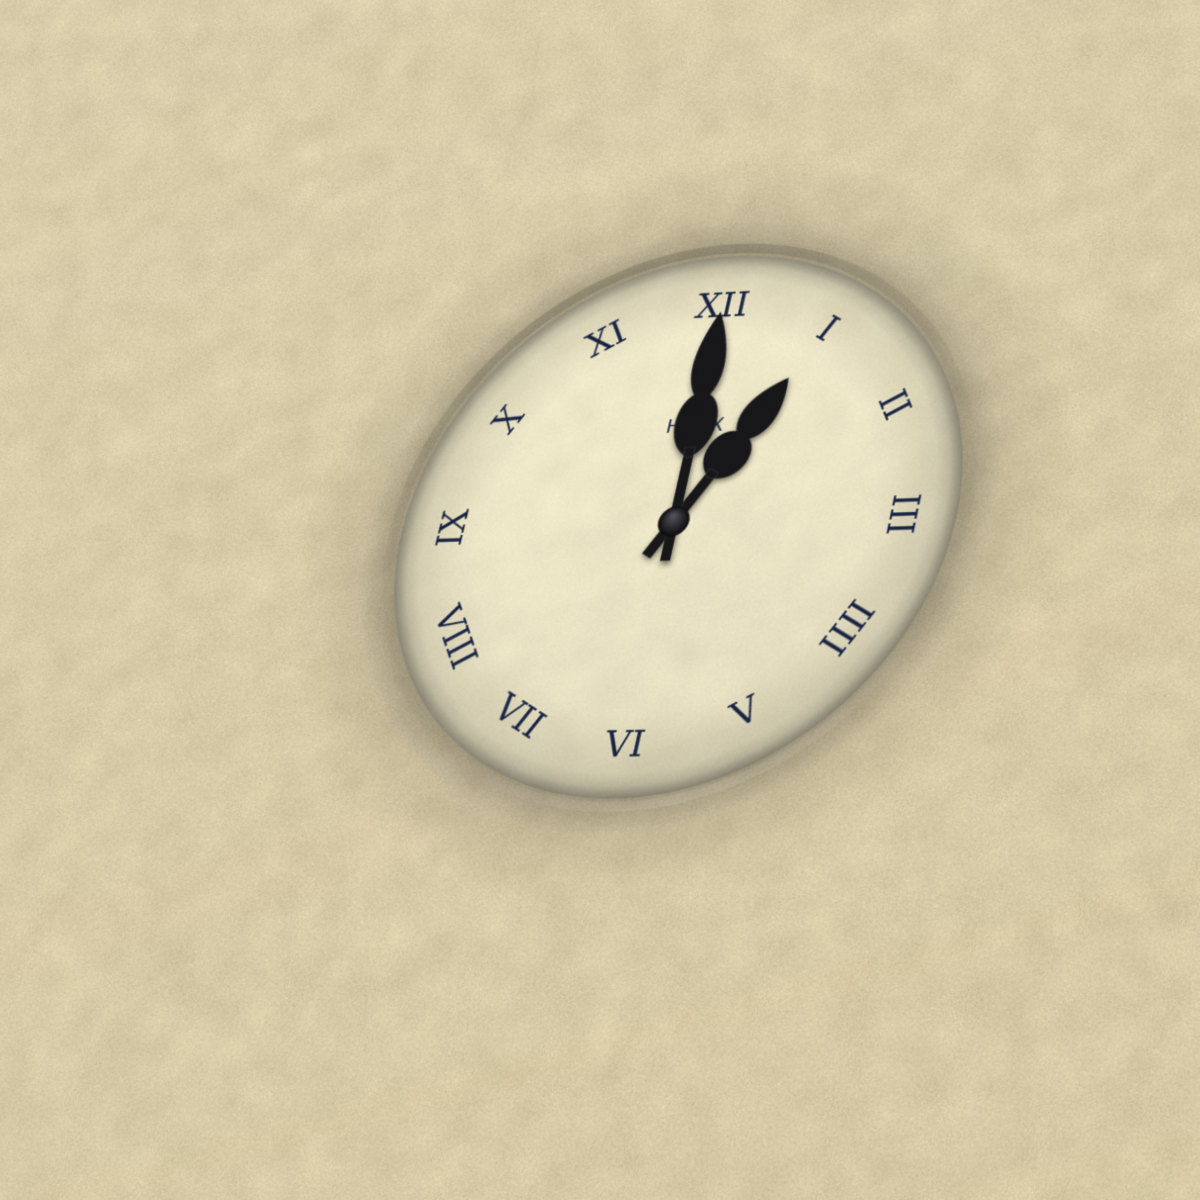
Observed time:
h=1 m=0
